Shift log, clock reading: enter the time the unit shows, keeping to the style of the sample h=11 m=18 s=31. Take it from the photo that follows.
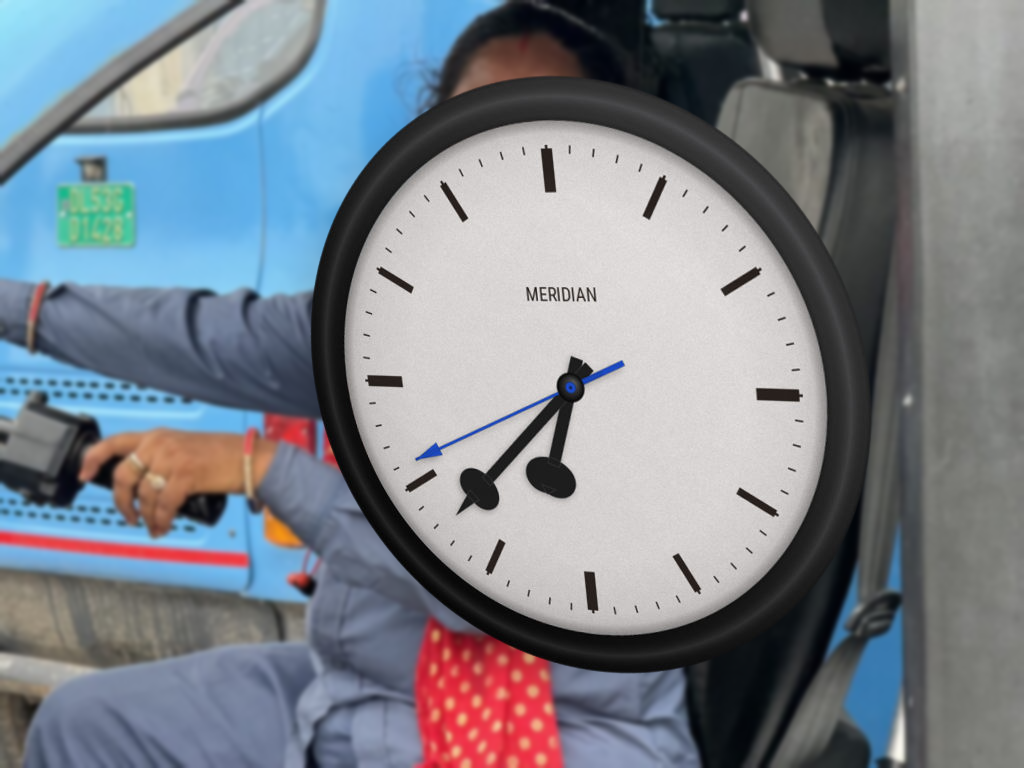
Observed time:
h=6 m=37 s=41
